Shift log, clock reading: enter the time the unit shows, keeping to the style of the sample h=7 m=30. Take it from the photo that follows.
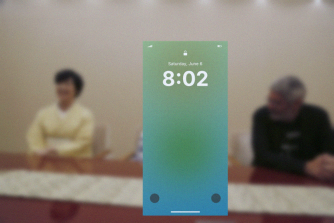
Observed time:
h=8 m=2
